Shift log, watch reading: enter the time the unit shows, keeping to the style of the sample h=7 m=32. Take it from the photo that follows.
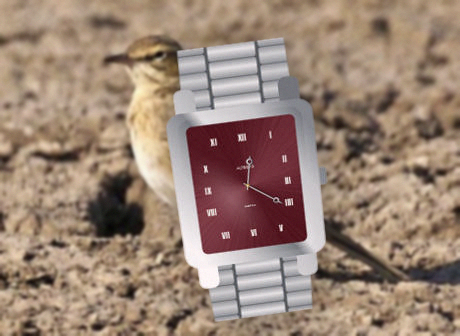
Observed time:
h=12 m=21
